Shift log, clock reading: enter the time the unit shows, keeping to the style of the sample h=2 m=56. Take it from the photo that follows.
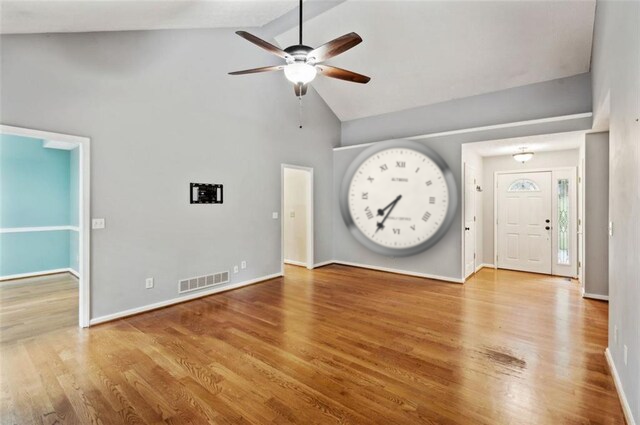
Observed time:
h=7 m=35
